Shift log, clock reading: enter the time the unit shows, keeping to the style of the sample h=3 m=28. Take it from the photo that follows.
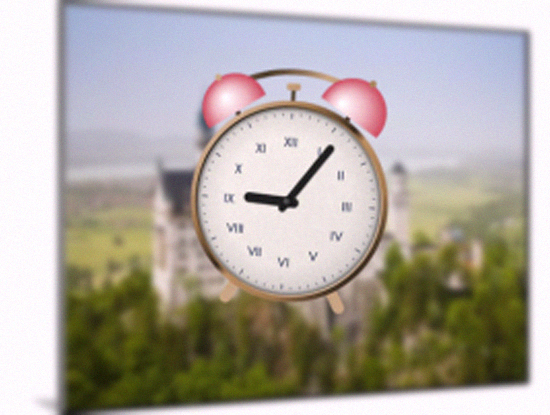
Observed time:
h=9 m=6
